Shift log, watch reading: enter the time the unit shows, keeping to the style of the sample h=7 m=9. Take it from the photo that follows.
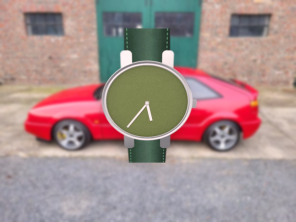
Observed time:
h=5 m=36
